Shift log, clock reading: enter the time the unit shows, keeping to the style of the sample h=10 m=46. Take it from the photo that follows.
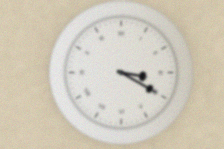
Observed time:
h=3 m=20
